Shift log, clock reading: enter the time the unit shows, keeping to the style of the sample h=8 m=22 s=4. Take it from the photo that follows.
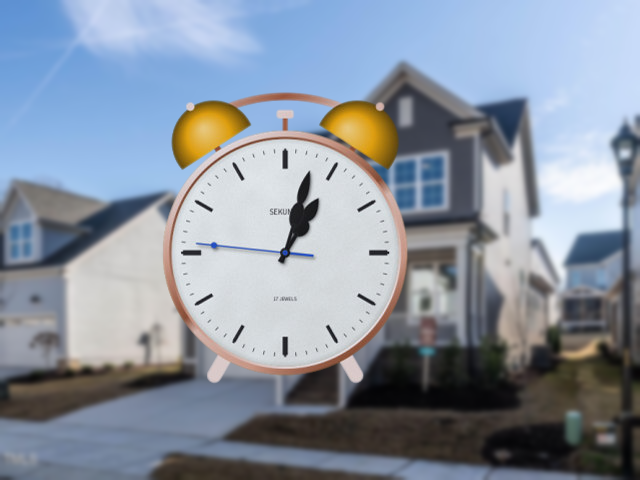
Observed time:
h=1 m=2 s=46
